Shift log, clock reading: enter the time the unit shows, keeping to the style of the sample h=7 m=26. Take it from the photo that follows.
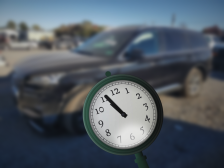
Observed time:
h=10 m=56
